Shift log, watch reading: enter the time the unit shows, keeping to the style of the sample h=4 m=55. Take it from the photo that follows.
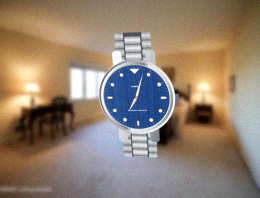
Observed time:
h=7 m=3
